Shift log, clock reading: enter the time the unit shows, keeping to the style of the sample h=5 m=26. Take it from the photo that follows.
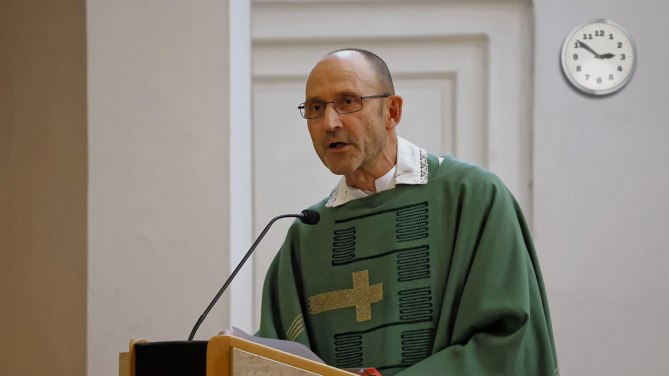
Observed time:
h=2 m=51
